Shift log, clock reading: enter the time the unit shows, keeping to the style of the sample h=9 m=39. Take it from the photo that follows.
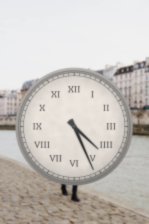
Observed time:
h=4 m=26
